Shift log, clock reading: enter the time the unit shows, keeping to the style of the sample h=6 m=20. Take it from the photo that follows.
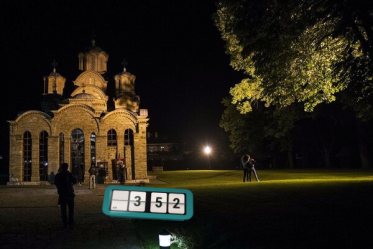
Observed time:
h=3 m=52
